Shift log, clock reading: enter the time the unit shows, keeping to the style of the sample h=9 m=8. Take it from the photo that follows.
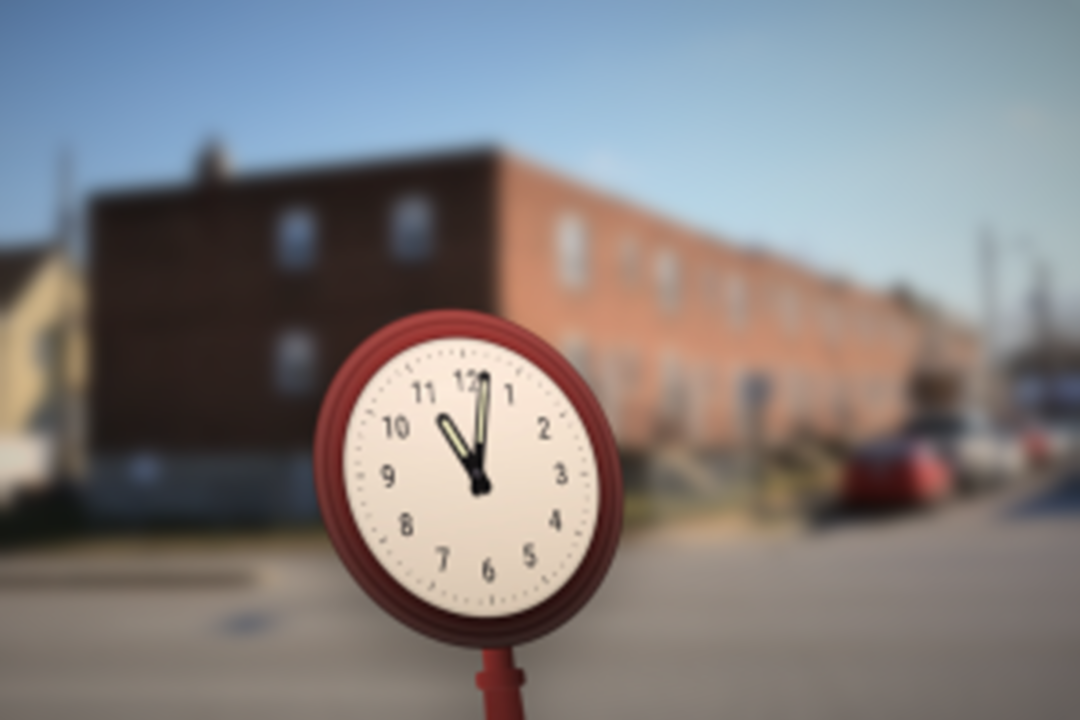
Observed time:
h=11 m=2
